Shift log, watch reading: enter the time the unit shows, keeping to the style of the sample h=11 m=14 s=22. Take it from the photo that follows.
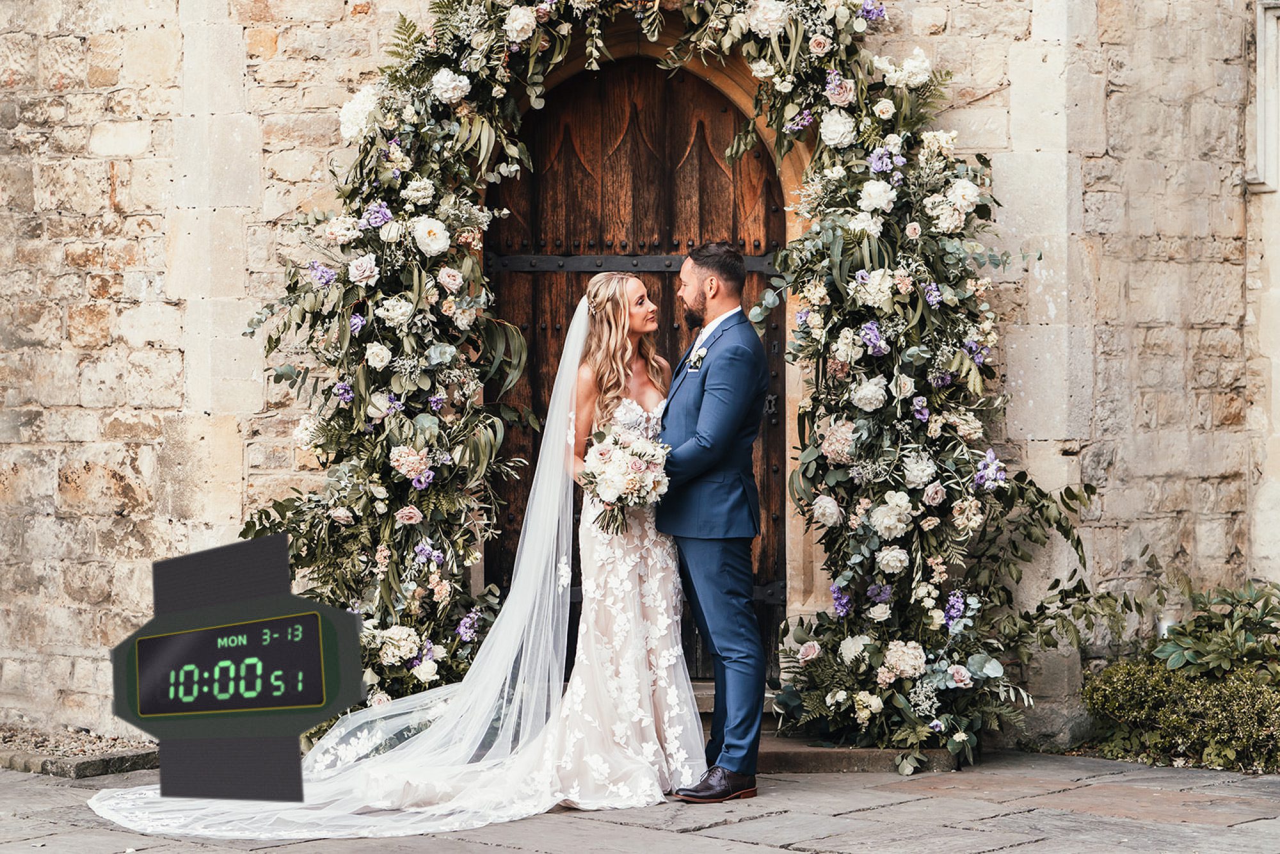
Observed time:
h=10 m=0 s=51
